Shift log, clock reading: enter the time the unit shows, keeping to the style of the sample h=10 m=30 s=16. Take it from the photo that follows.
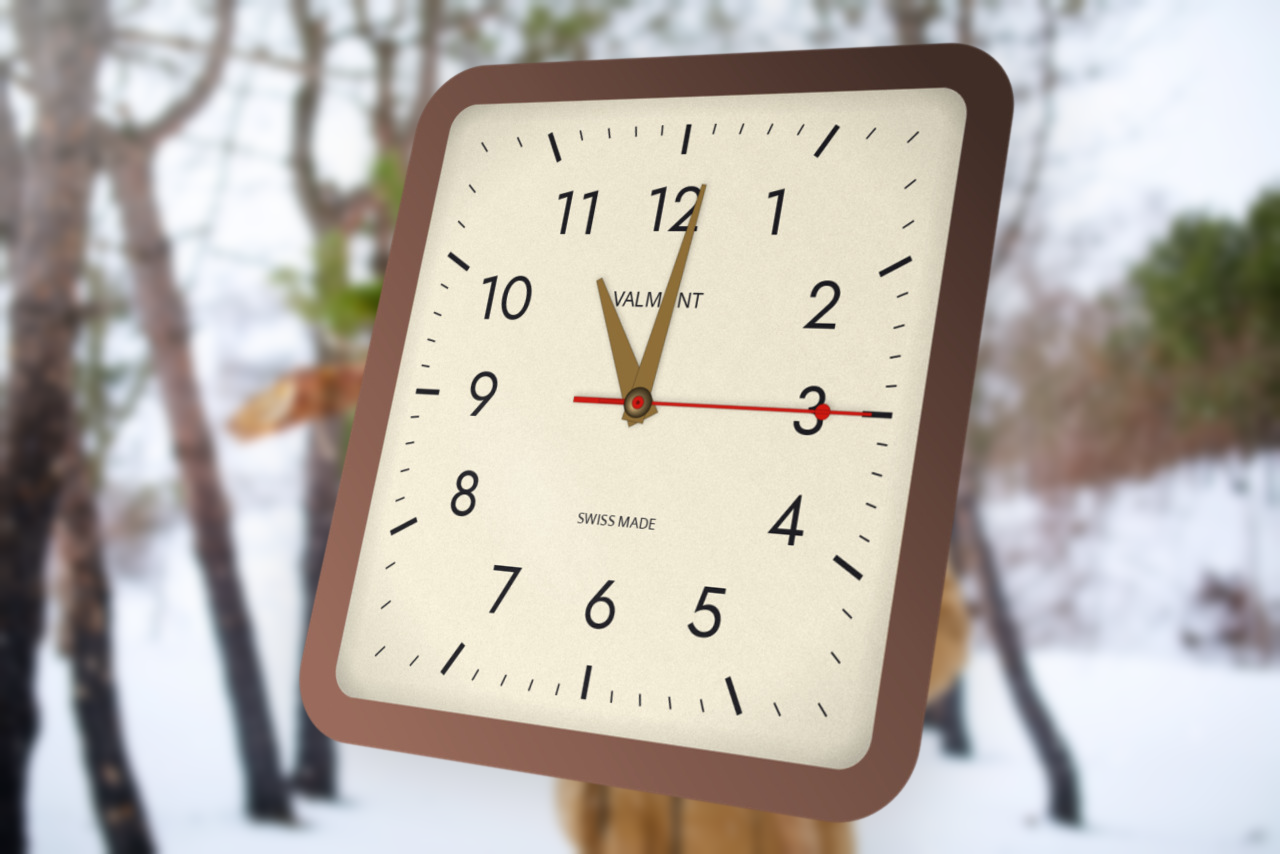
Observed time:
h=11 m=1 s=15
